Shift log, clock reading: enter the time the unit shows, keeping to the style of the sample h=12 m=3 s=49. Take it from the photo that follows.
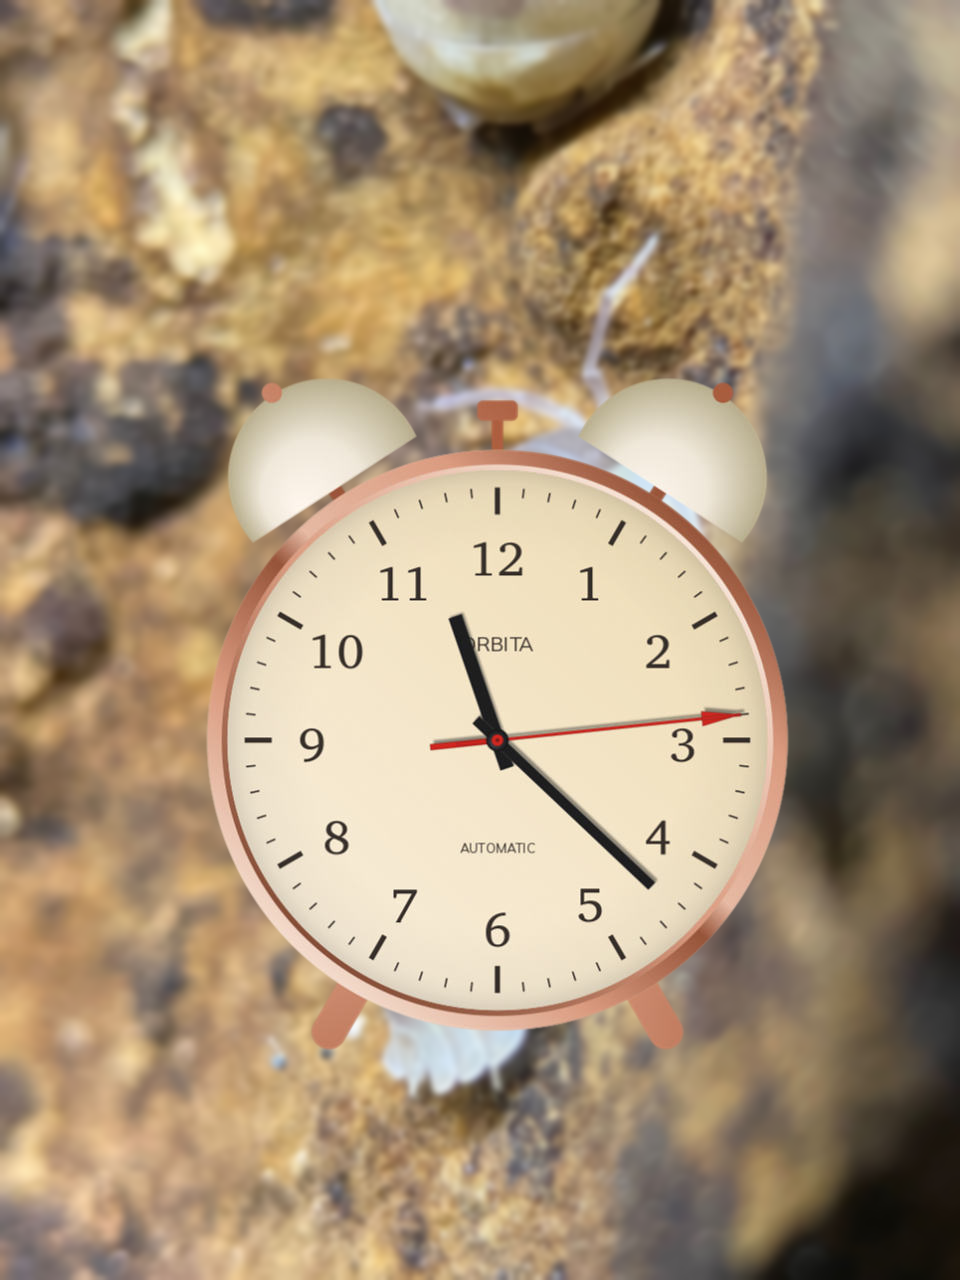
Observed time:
h=11 m=22 s=14
